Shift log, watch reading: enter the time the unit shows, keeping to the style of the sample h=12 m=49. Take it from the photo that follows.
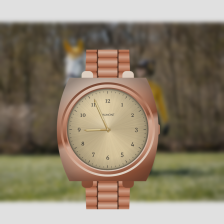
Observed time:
h=8 m=56
